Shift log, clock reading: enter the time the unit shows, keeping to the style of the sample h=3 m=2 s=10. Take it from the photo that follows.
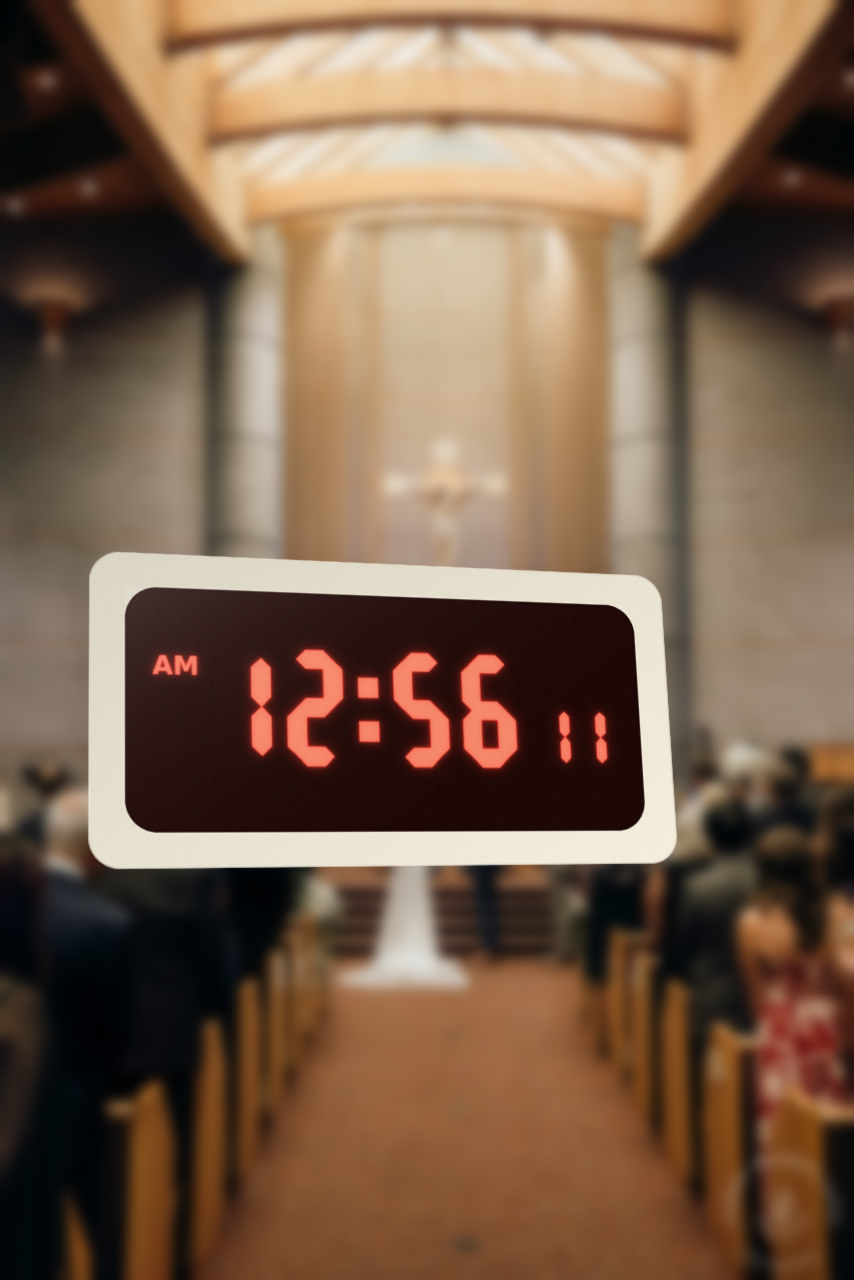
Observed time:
h=12 m=56 s=11
